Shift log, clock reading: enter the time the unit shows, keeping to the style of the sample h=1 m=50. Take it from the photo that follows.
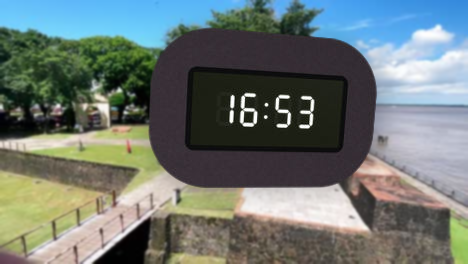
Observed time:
h=16 m=53
